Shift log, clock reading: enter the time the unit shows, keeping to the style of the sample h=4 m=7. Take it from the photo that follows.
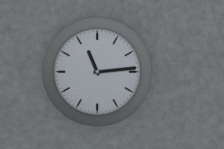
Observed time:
h=11 m=14
